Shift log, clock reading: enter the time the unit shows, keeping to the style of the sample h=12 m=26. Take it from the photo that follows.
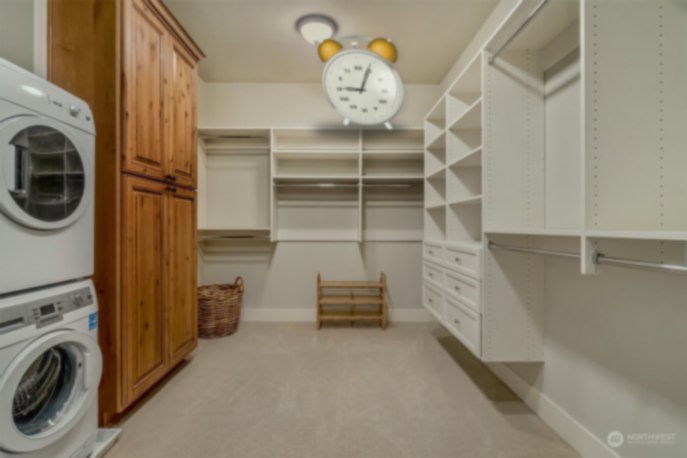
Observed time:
h=9 m=4
